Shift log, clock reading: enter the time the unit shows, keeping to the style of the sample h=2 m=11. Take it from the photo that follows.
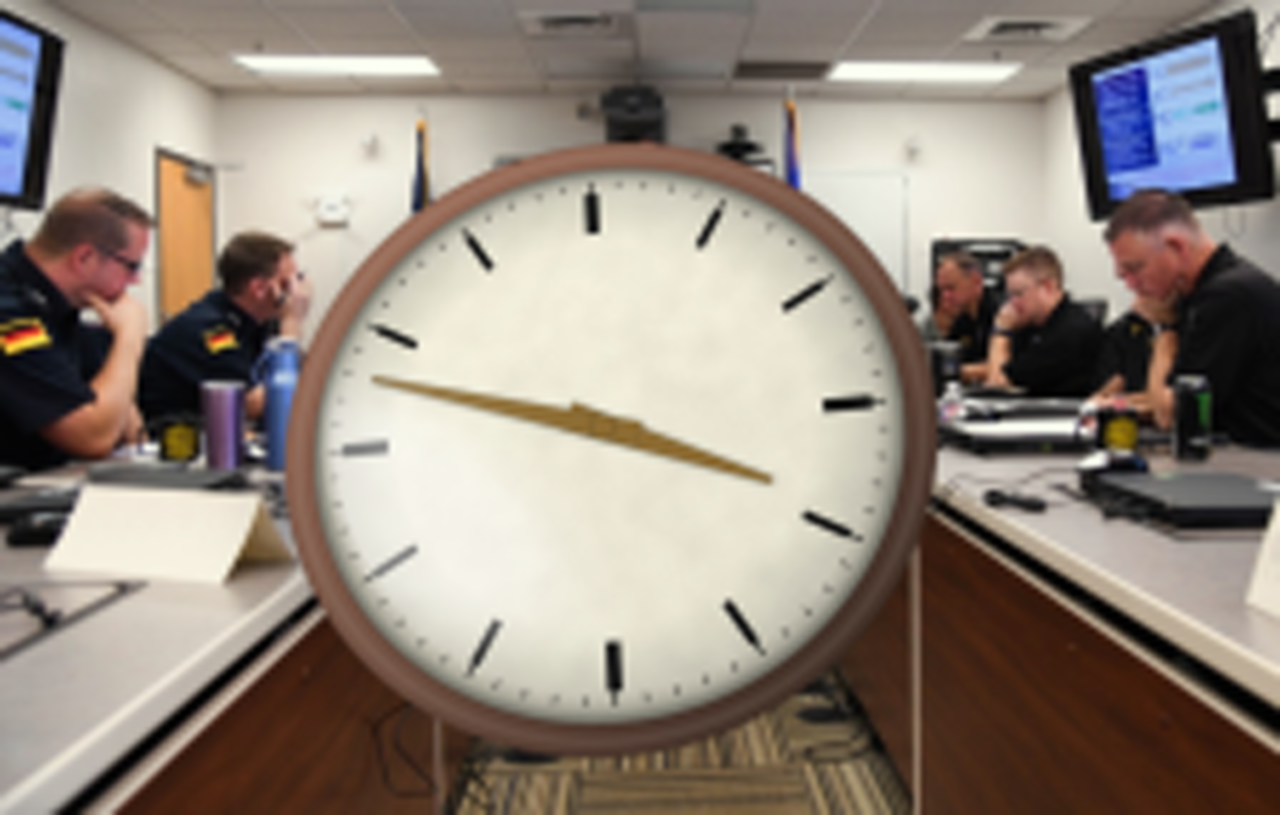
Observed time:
h=3 m=48
